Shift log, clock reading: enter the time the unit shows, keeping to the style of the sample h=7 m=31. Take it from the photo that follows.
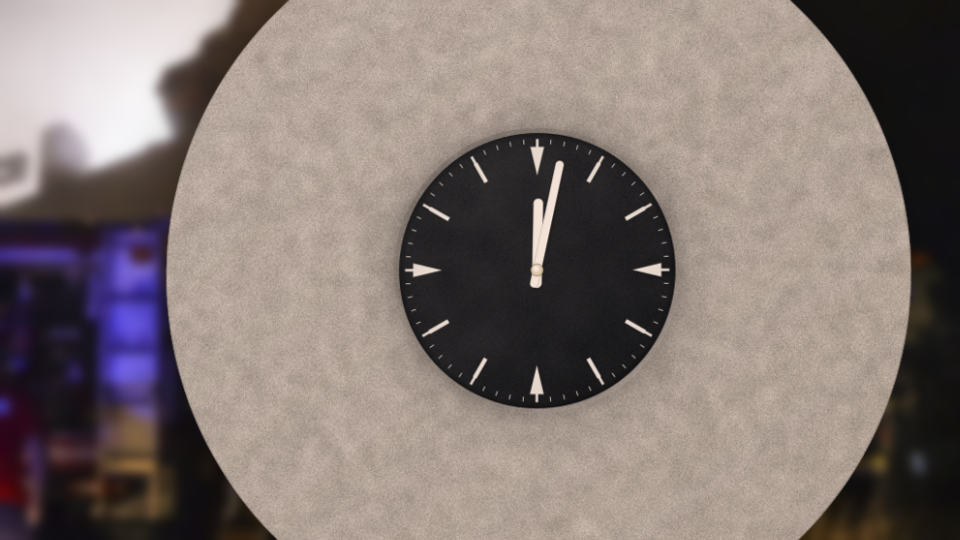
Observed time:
h=12 m=2
